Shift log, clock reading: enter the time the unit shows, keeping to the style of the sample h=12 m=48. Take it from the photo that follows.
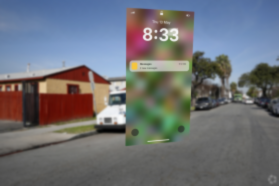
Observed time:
h=8 m=33
